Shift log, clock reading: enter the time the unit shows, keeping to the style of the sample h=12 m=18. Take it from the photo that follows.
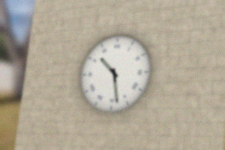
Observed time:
h=10 m=28
